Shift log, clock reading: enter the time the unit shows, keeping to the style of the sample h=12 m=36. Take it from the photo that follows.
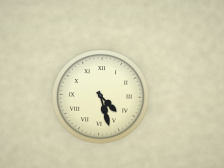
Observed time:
h=4 m=27
